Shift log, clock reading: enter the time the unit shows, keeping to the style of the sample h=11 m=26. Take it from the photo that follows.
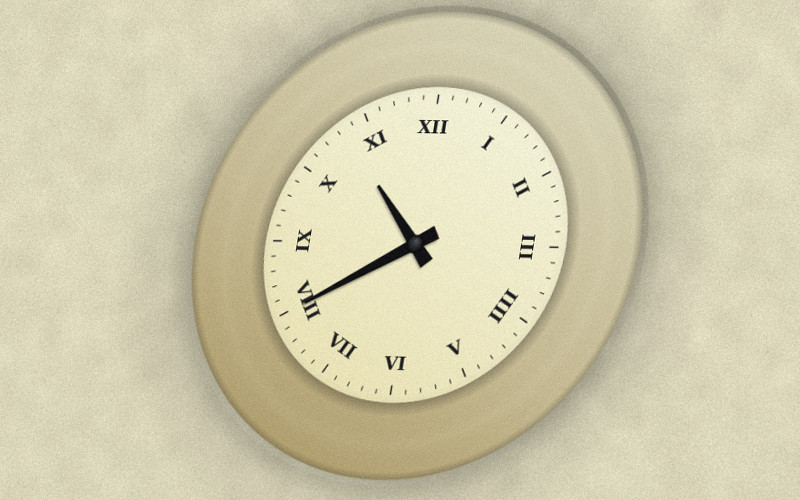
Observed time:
h=10 m=40
